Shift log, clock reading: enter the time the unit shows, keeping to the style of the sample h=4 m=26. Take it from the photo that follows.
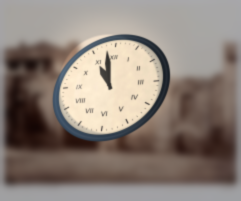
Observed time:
h=10 m=58
